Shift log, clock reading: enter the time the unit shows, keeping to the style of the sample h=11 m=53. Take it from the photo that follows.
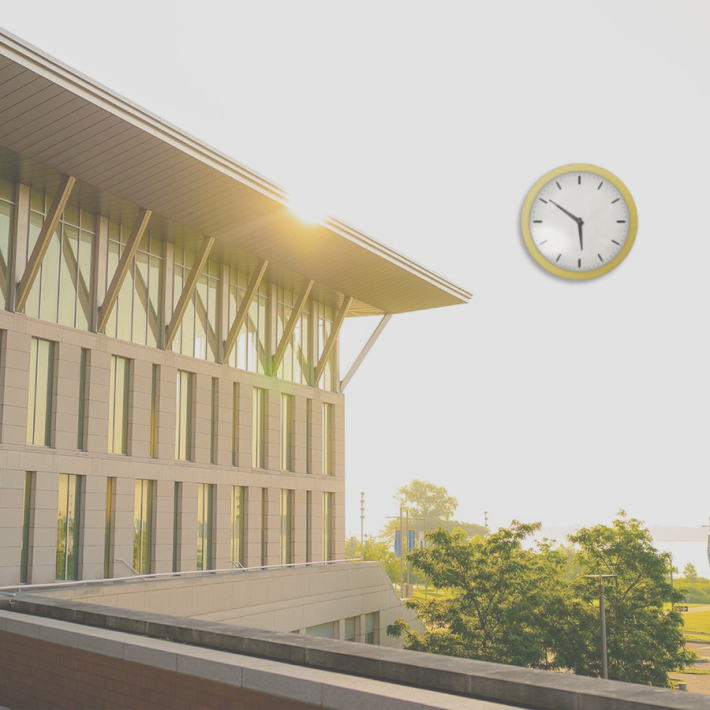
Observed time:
h=5 m=51
